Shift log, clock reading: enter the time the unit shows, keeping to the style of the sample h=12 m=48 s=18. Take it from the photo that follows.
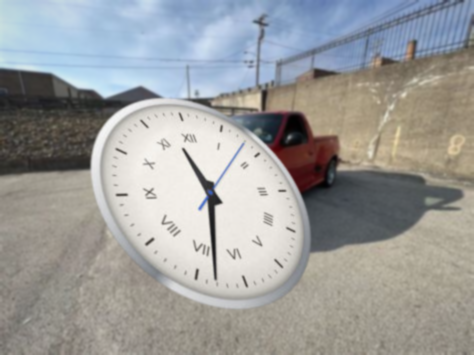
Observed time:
h=11 m=33 s=8
